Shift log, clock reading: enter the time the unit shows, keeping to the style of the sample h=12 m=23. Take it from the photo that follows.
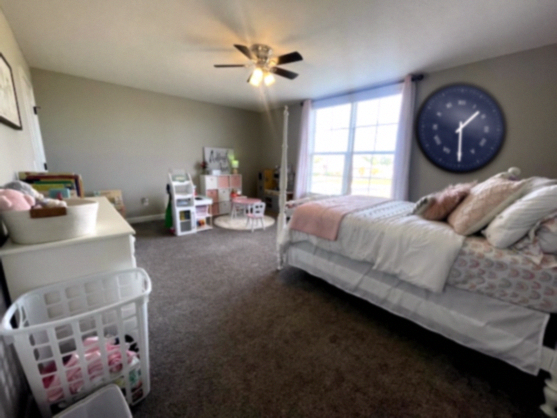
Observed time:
h=1 m=30
